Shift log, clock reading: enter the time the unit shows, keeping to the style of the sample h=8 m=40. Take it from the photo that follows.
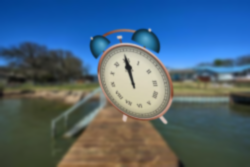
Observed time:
h=12 m=0
